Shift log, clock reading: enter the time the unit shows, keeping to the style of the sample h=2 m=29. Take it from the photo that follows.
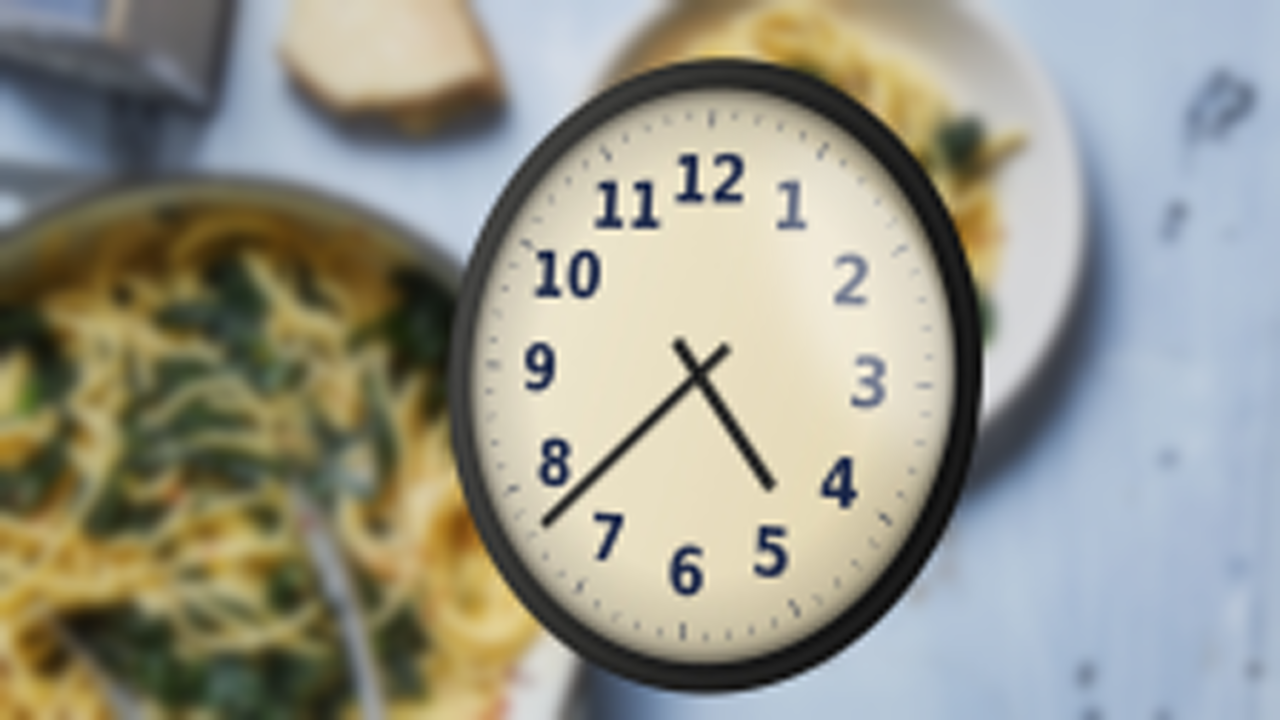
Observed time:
h=4 m=38
